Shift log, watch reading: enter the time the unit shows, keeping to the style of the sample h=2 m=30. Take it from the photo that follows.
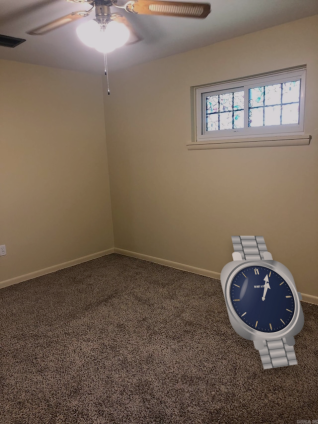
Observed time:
h=1 m=4
